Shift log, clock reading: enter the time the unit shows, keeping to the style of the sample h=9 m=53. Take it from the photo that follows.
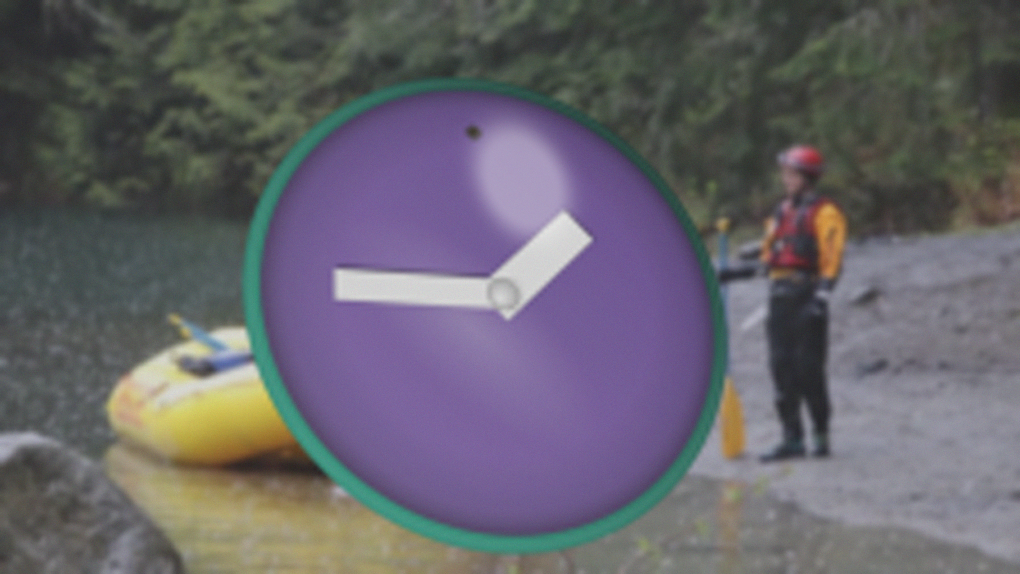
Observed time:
h=1 m=46
